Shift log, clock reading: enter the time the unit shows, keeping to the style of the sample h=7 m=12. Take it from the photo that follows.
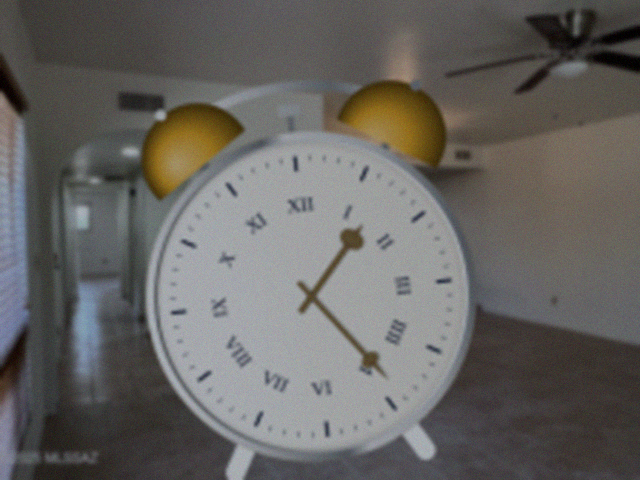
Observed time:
h=1 m=24
